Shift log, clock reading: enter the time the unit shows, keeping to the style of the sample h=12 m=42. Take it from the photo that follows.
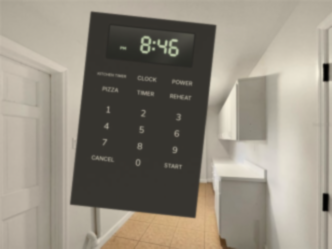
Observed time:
h=8 m=46
